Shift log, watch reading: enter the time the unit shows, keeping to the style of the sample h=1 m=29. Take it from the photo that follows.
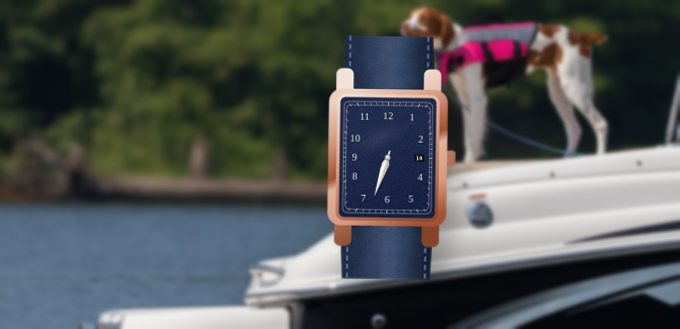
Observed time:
h=6 m=33
